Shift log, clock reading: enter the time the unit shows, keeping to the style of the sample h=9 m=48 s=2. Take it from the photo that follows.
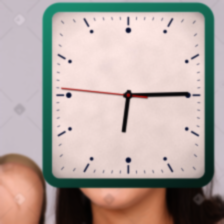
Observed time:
h=6 m=14 s=46
